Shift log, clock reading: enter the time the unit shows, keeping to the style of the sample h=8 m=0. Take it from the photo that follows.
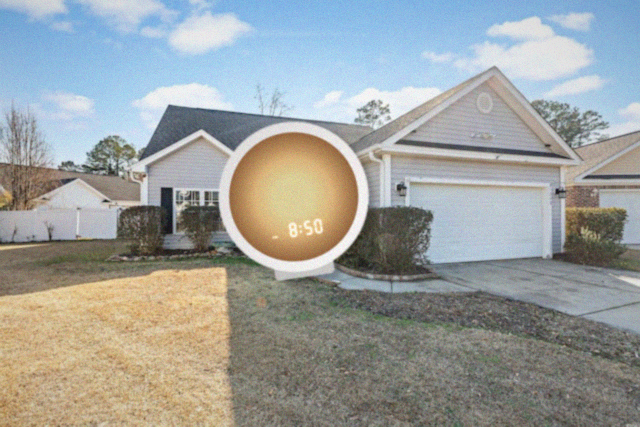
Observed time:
h=8 m=50
